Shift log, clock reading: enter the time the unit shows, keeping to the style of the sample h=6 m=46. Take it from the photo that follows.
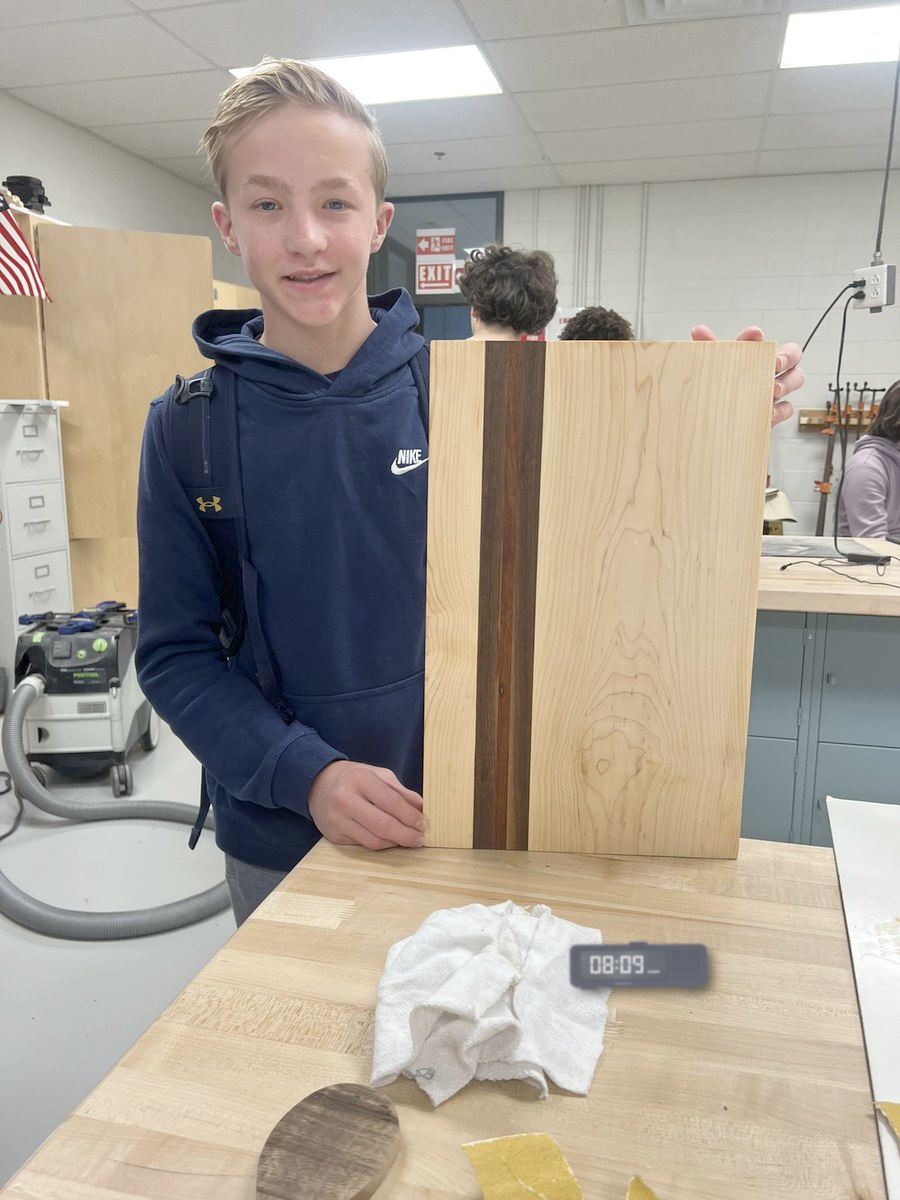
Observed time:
h=8 m=9
